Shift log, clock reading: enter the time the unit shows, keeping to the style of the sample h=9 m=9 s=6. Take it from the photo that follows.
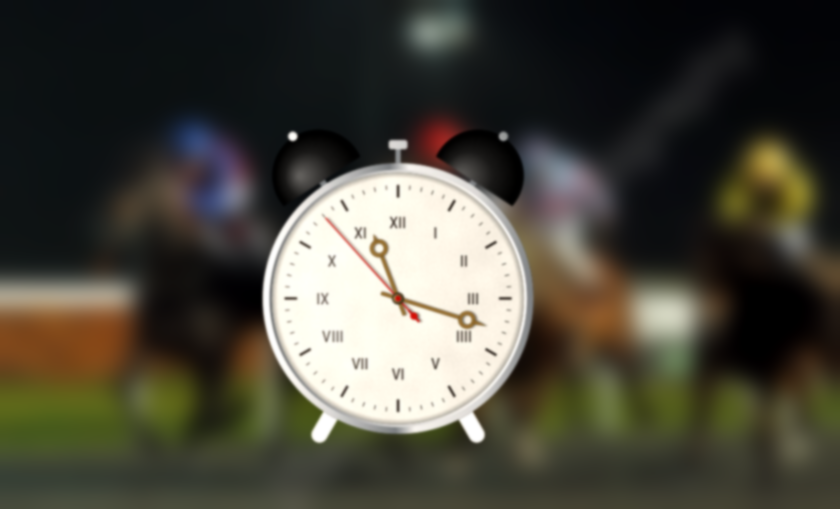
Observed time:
h=11 m=17 s=53
